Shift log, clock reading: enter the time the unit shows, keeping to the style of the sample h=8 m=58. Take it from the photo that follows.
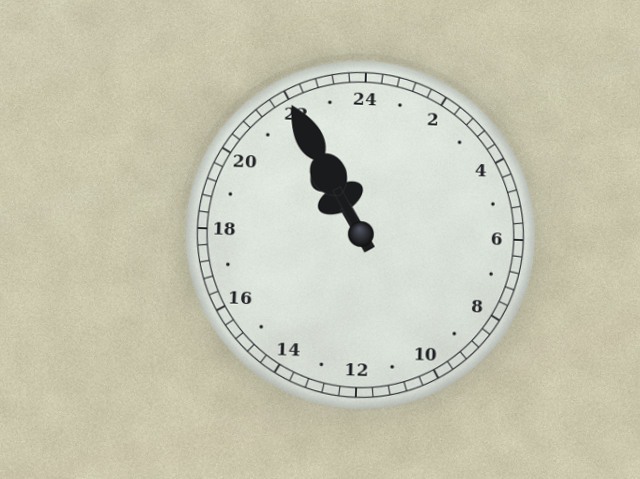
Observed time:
h=21 m=55
